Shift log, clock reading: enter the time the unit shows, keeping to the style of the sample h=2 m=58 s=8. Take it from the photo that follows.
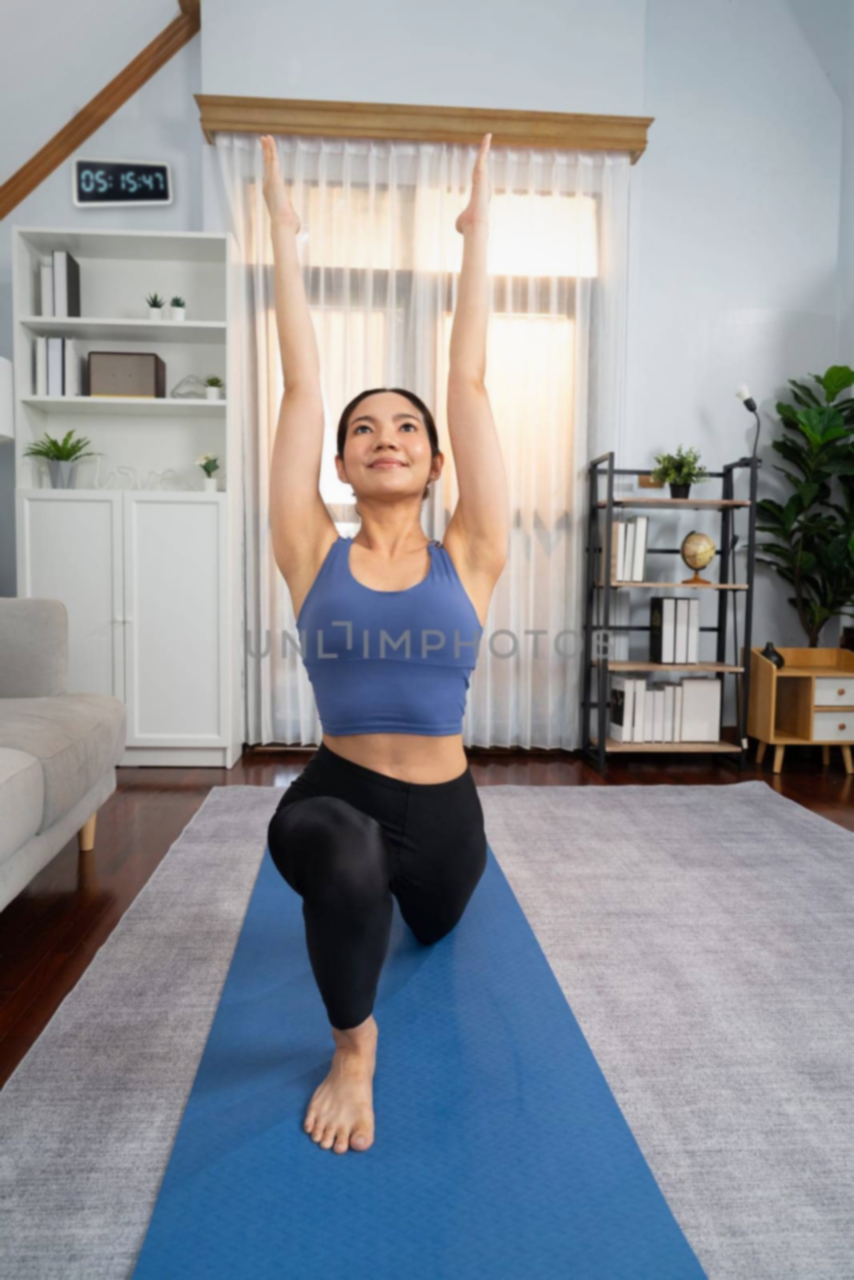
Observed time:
h=5 m=15 s=47
